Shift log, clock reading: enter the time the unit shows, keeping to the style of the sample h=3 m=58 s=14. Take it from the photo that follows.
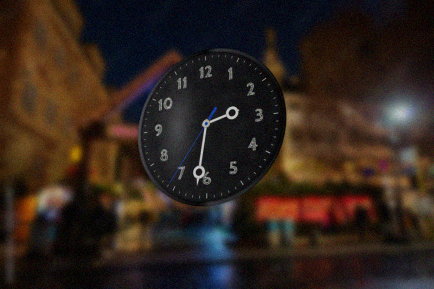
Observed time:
h=2 m=31 s=36
